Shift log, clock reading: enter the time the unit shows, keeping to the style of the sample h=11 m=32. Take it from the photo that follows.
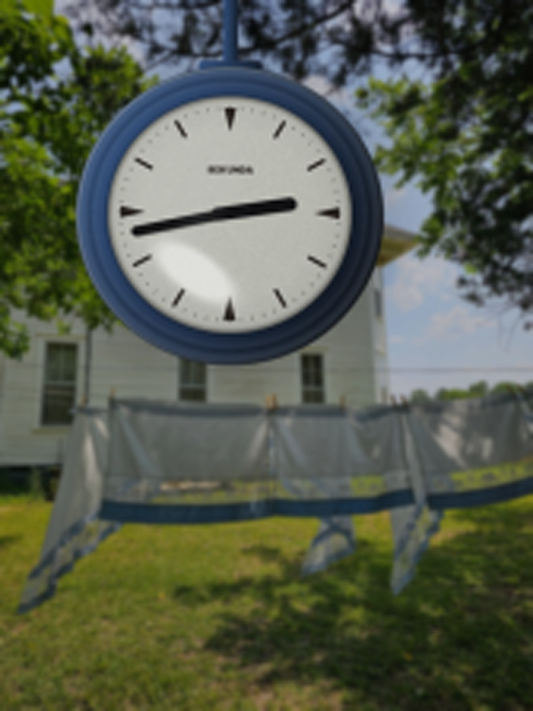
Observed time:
h=2 m=43
